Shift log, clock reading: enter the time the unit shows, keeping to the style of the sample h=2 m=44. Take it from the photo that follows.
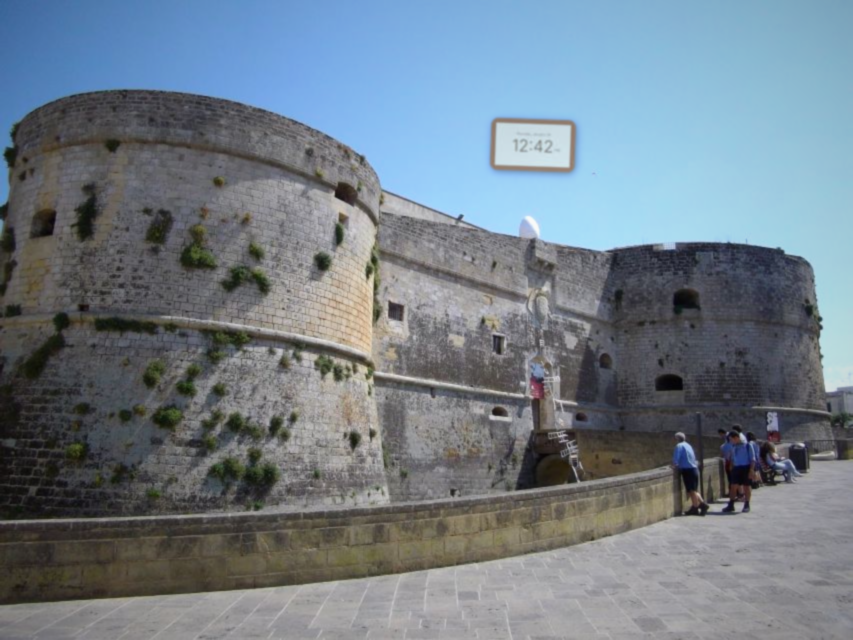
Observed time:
h=12 m=42
